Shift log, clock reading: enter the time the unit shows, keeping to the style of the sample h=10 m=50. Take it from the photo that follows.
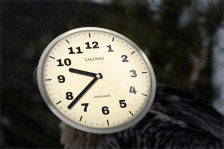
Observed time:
h=9 m=38
